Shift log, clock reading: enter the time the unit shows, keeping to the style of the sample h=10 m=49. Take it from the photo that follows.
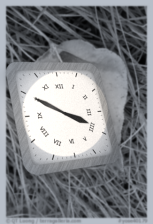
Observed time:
h=3 m=50
